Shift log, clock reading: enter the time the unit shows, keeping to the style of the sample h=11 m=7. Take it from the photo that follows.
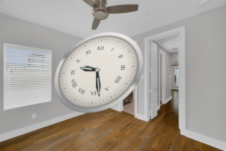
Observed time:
h=9 m=28
